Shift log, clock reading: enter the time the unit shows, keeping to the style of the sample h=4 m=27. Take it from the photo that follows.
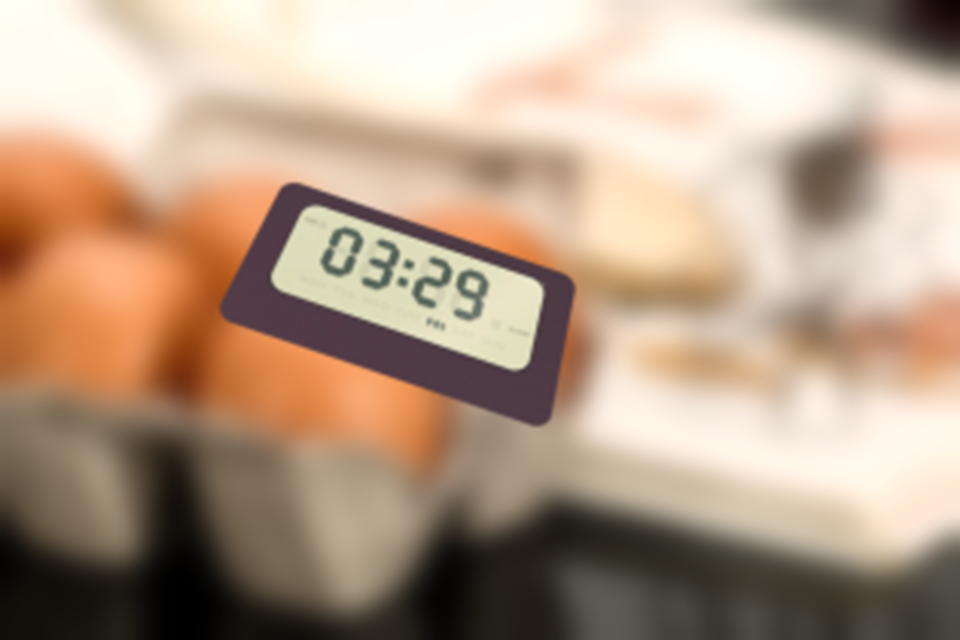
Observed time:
h=3 m=29
